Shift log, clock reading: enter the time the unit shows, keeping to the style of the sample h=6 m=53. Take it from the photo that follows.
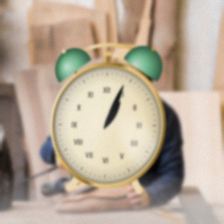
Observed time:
h=1 m=4
